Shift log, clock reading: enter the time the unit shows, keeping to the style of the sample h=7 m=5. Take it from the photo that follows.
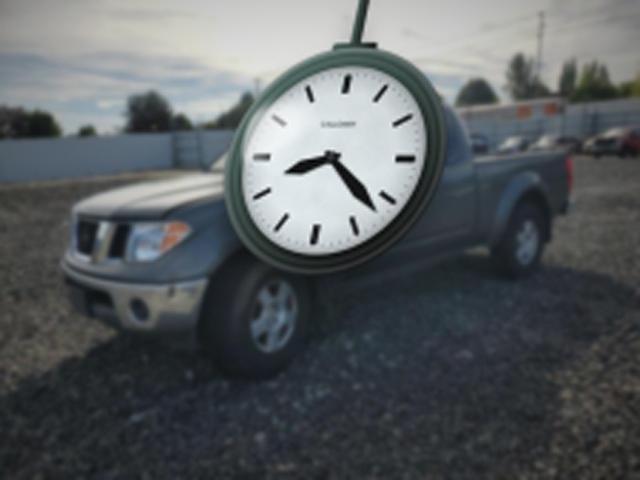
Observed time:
h=8 m=22
